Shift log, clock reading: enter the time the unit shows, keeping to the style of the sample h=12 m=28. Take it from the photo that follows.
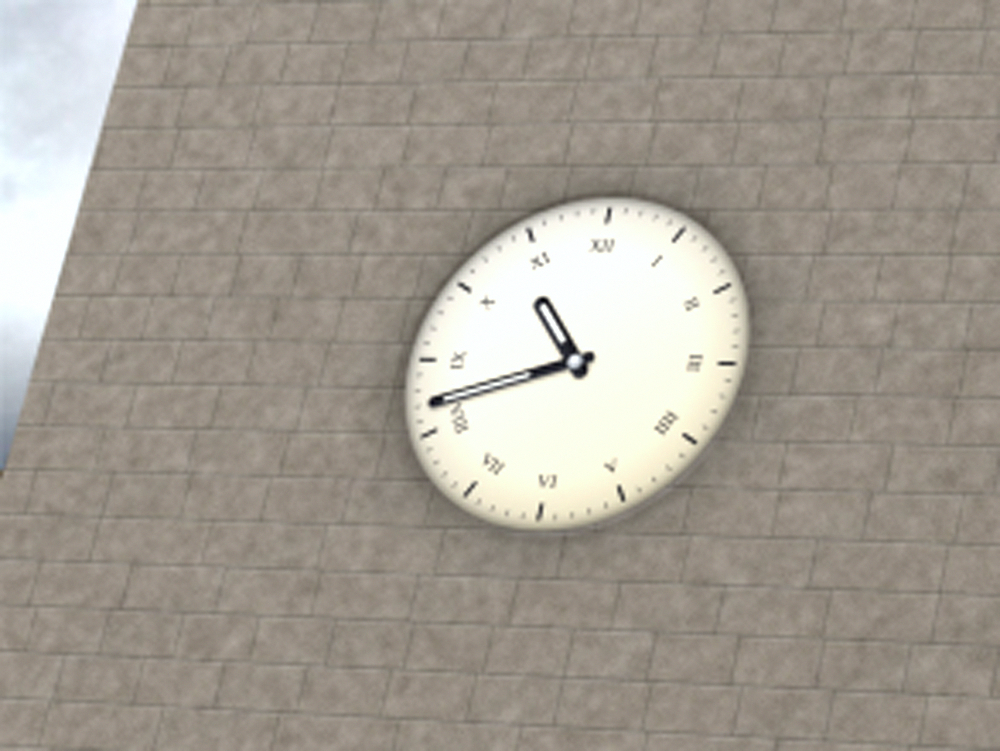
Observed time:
h=10 m=42
